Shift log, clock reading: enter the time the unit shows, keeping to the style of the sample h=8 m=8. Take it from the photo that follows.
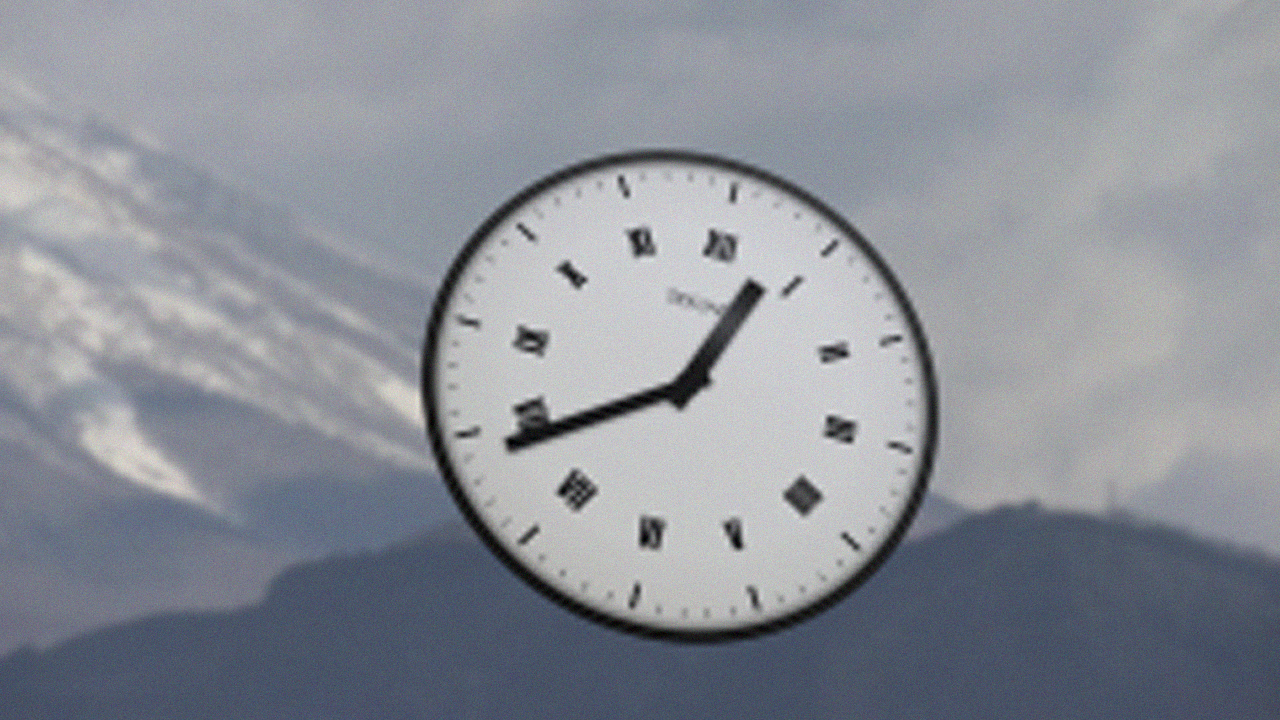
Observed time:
h=12 m=39
